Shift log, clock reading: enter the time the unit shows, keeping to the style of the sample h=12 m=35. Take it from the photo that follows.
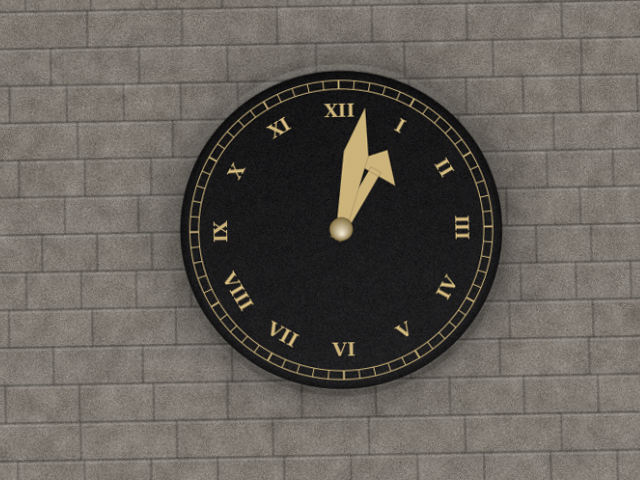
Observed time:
h=1 m=2
